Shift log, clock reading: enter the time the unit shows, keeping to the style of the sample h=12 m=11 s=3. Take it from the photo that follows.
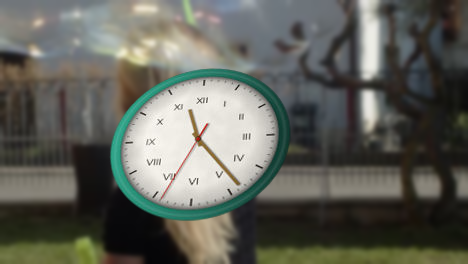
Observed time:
h=11 m=23 s=34
